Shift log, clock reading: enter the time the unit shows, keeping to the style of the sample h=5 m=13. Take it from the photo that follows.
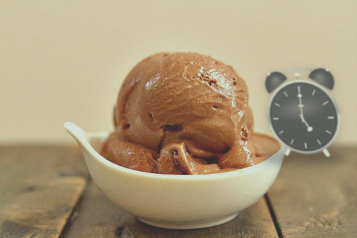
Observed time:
h=5 m=0
